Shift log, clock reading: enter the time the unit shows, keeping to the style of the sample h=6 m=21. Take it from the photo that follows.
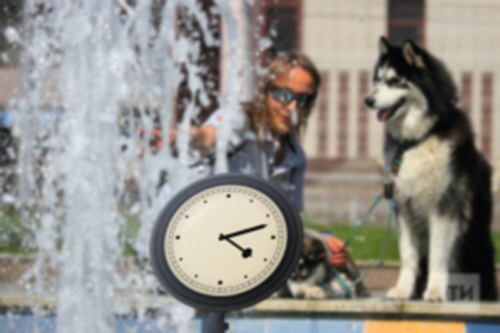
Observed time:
h=4 m=12
